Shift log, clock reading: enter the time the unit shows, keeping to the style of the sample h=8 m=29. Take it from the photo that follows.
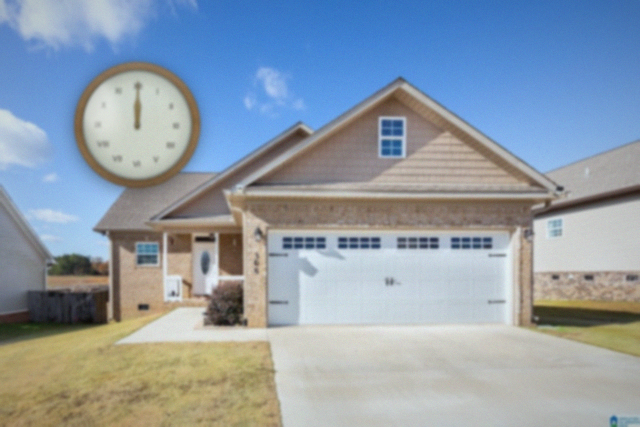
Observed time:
h=12 m=0
